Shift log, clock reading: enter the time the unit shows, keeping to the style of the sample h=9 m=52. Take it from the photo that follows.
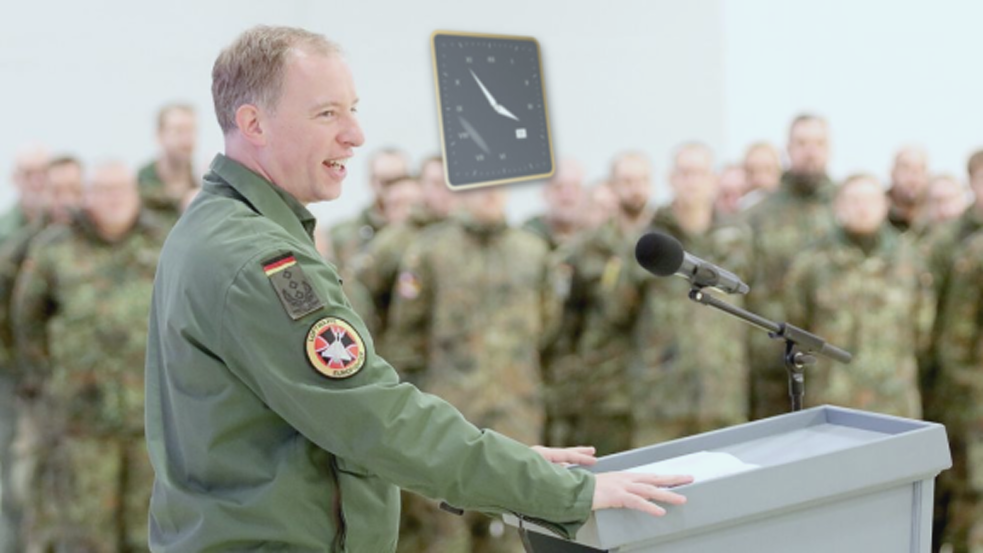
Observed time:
h=3 m=54
